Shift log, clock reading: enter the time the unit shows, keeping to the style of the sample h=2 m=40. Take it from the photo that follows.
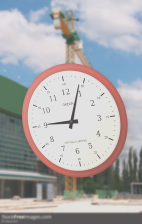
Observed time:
h=9 m=4
